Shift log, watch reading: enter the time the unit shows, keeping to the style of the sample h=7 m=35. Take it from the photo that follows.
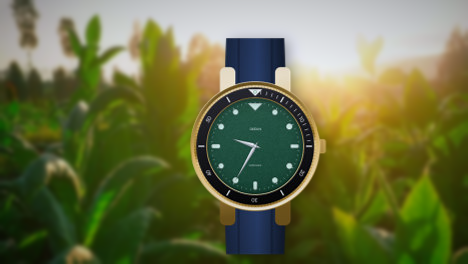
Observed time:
h=9 m=35
